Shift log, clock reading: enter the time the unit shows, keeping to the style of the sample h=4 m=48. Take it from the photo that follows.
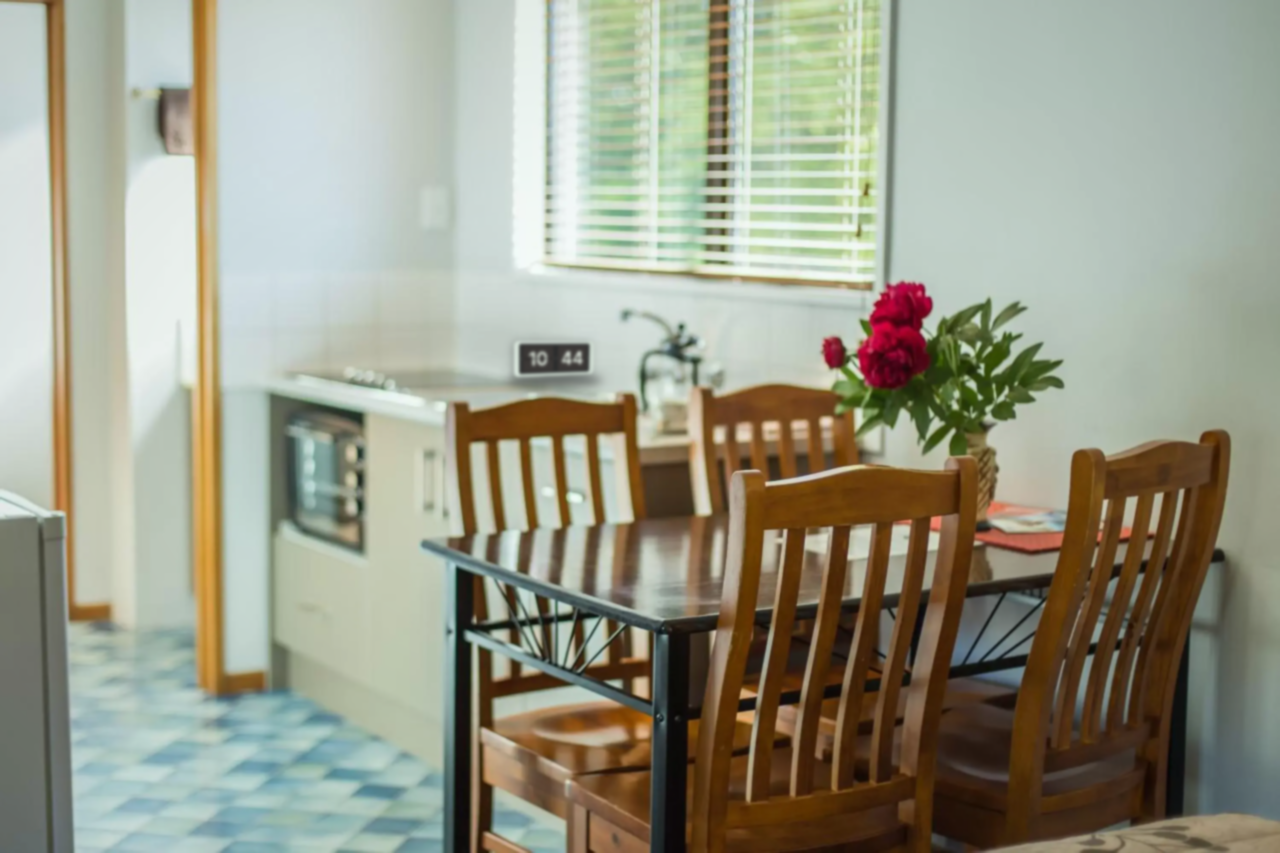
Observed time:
h=10 m=44
